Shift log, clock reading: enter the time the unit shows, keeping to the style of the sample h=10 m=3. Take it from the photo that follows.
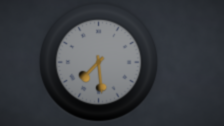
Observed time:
h=7 m=29
